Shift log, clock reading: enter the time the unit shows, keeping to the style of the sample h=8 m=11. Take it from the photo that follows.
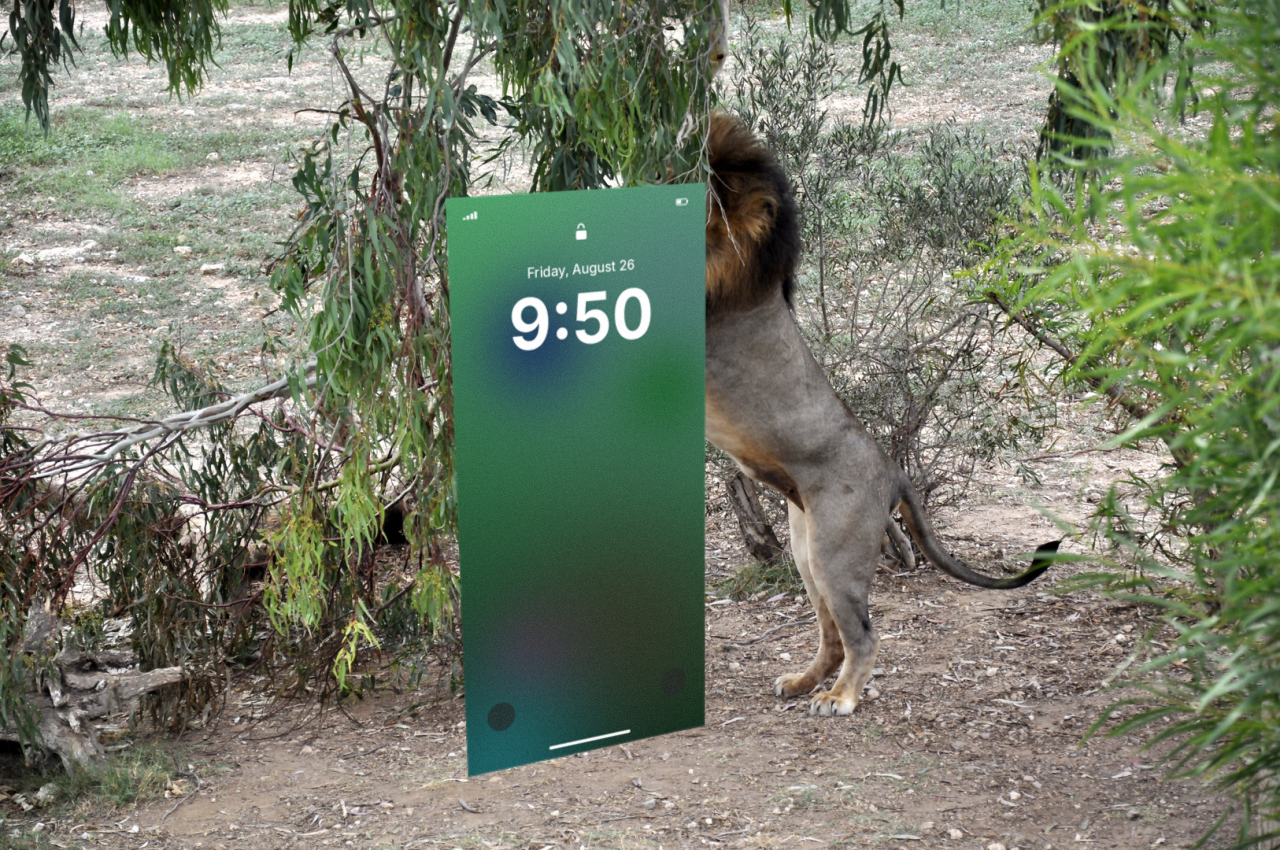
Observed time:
h=9 m=50
